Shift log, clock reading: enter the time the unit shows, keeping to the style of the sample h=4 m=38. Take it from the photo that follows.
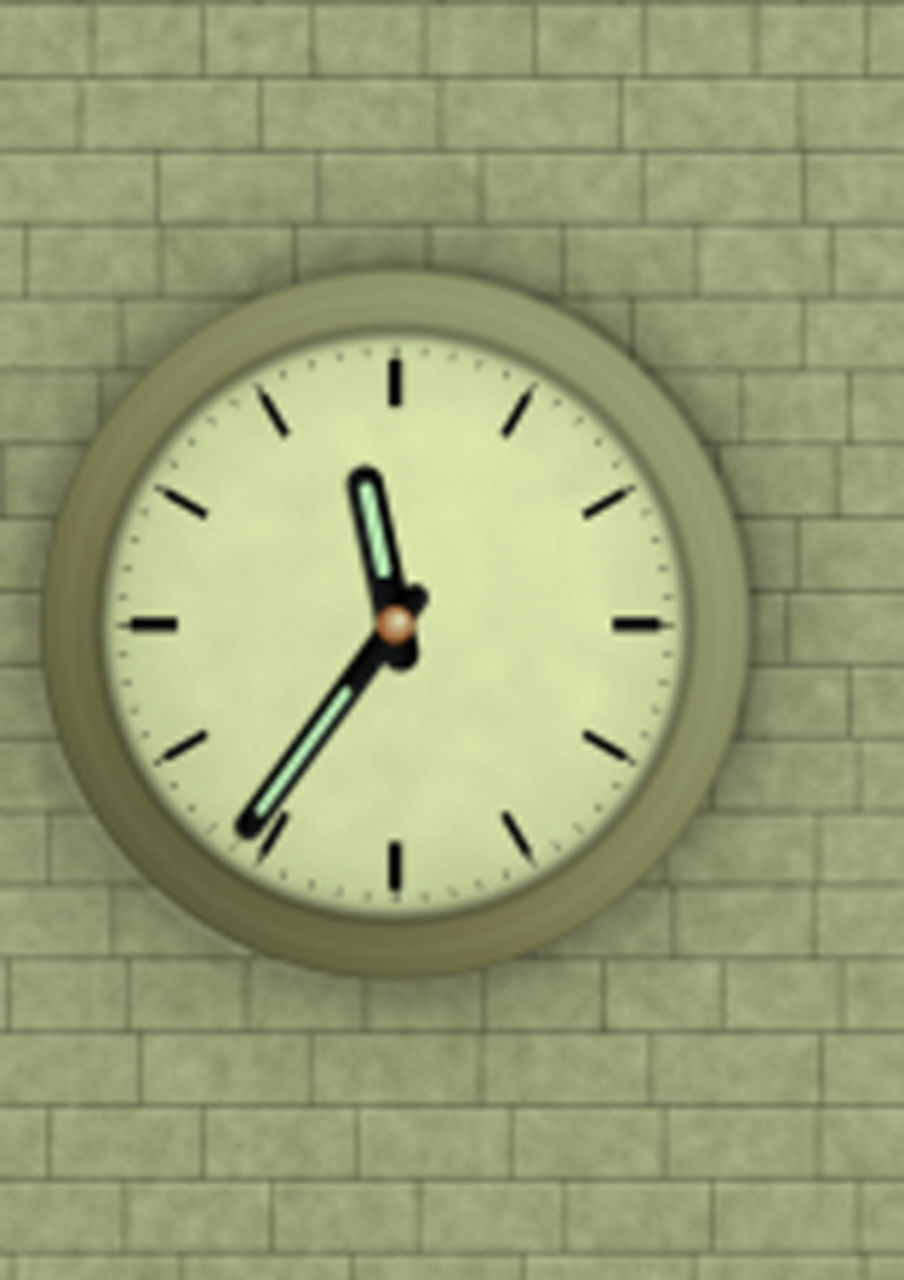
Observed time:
h=11 m=36
